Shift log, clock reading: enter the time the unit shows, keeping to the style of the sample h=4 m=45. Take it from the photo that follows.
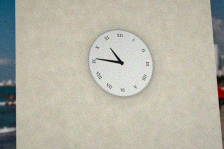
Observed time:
h=10 m=46
